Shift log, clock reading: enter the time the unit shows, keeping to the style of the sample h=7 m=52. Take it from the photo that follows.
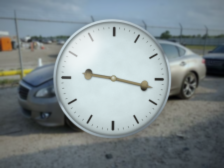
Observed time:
h=9 m=17
